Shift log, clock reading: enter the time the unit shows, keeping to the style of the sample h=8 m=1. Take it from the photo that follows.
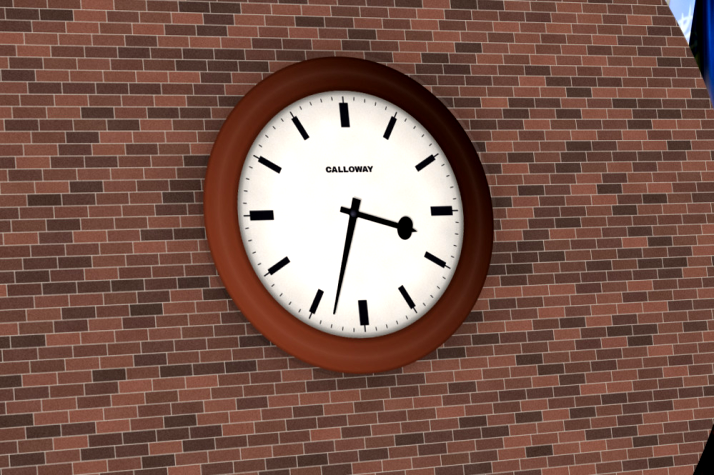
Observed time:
h=3 m=33
